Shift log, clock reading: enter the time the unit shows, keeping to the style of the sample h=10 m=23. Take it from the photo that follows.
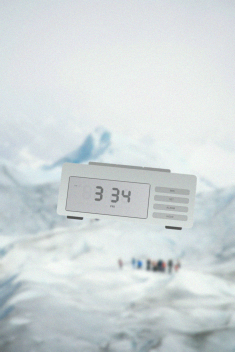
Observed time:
h=3 m=34
